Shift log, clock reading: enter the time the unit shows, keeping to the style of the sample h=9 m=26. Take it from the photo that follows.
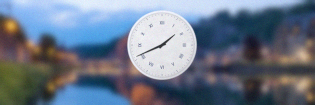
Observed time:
h=1 m=41
